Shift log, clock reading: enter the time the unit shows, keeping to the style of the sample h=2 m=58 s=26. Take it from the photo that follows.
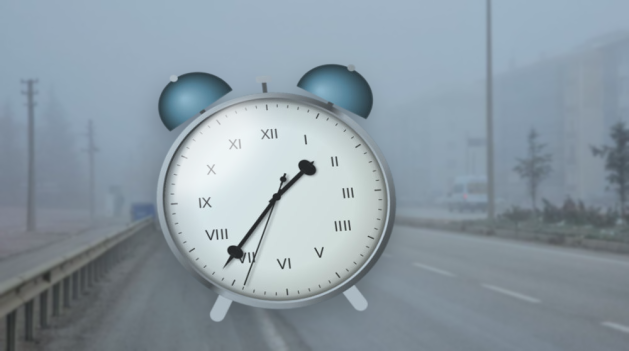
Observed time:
h=1 m=36 s=34
